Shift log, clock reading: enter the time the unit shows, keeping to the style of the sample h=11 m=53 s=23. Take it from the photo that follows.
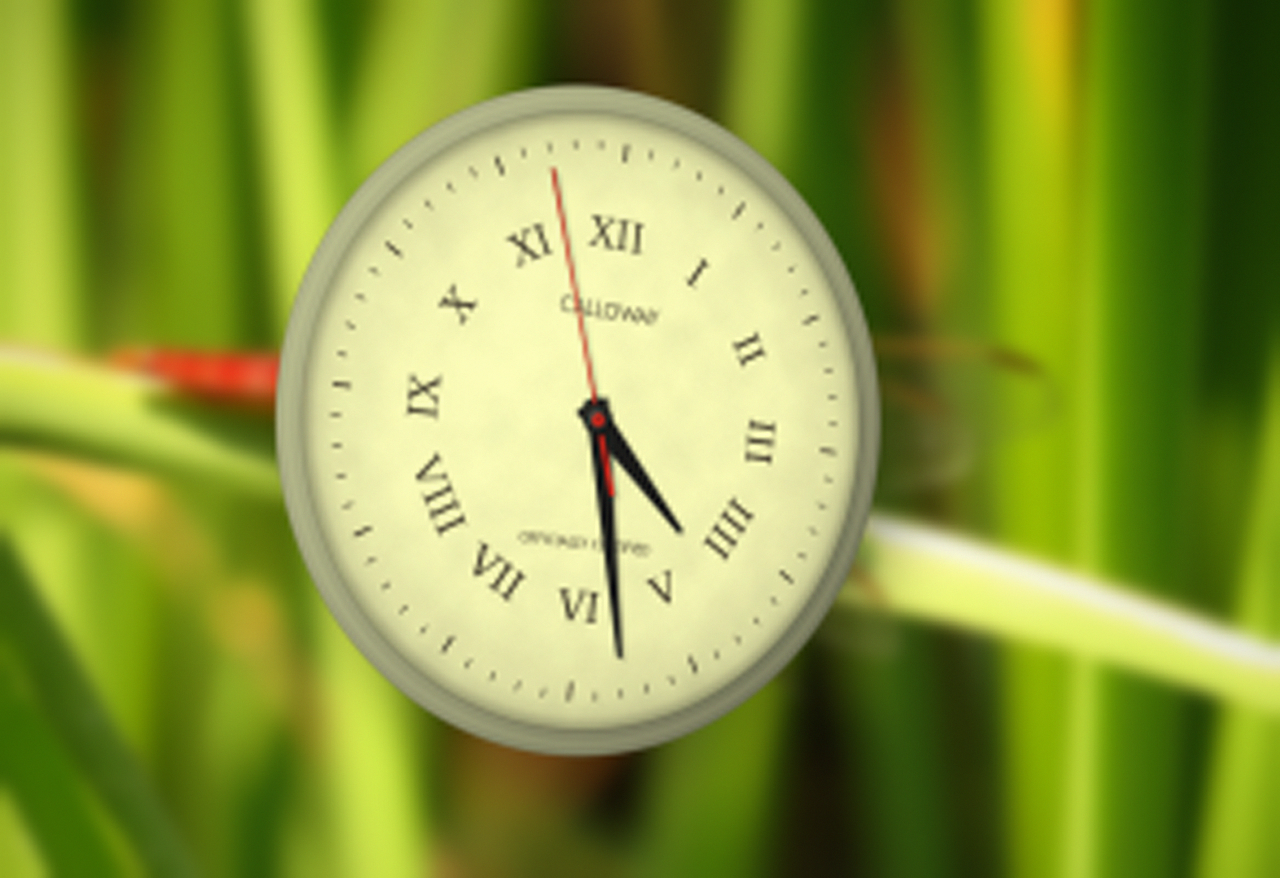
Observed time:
h=4 m=27 s=57
